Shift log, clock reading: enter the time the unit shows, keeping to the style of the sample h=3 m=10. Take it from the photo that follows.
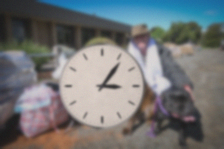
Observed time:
h=3 m=6
